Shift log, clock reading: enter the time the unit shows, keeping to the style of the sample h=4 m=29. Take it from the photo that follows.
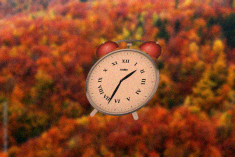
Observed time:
h=1 m=33
